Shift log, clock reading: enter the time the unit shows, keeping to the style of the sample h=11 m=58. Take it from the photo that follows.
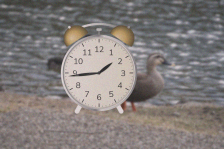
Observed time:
h=1 m=44
